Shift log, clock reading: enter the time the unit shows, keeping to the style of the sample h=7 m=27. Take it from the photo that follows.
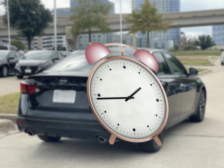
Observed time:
h=1 m=44
